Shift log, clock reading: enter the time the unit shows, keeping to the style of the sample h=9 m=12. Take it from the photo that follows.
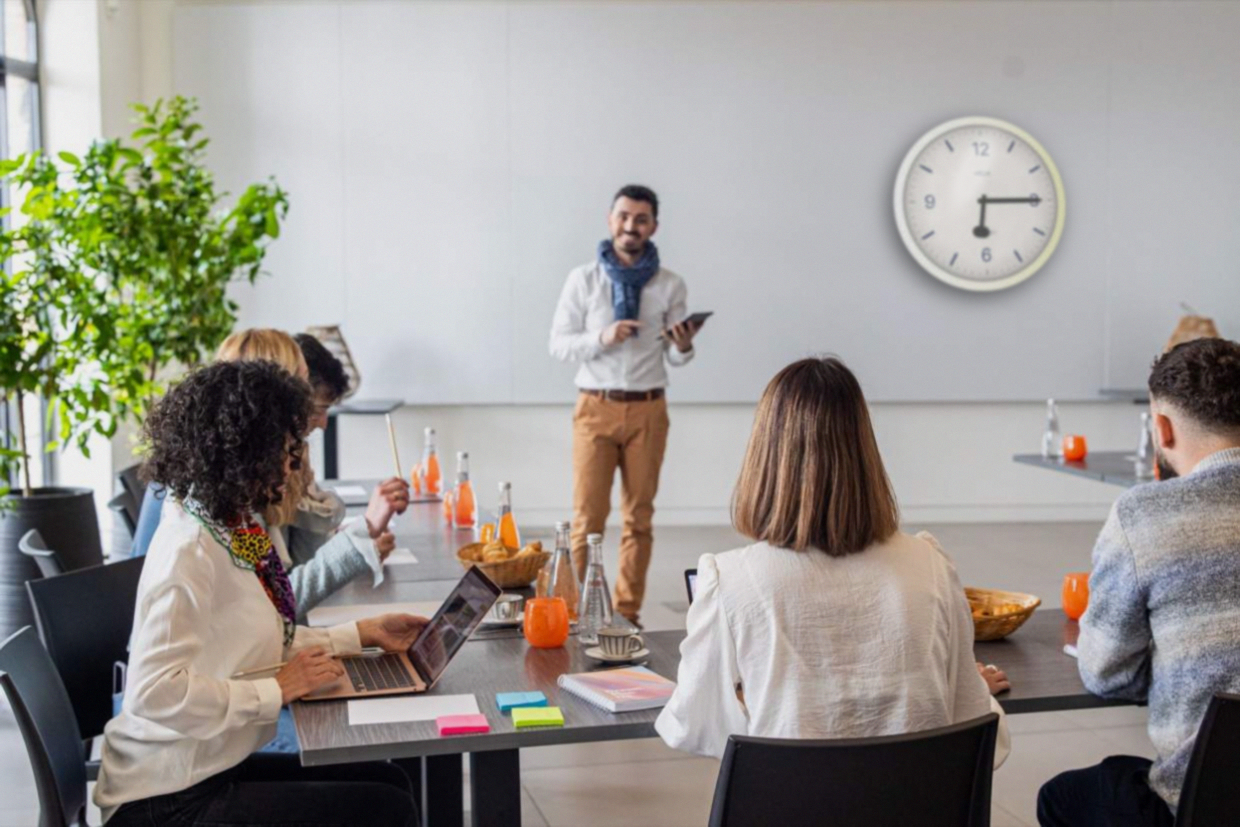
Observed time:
h=6 m=15
